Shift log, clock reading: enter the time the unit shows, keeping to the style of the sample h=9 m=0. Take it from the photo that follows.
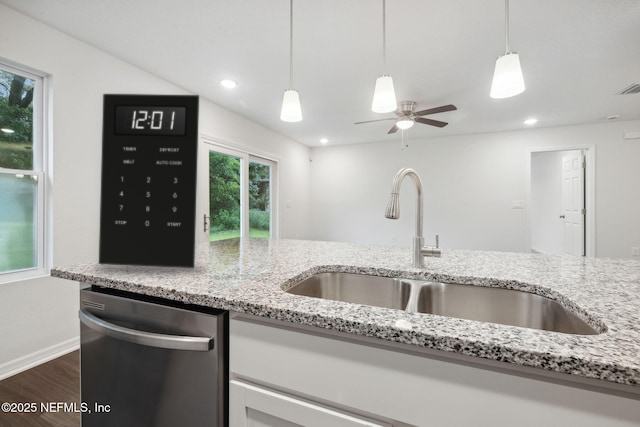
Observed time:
h=12 m=1
